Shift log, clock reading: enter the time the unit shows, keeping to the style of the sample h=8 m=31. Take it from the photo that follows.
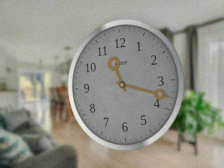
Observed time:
h=11 m=18
